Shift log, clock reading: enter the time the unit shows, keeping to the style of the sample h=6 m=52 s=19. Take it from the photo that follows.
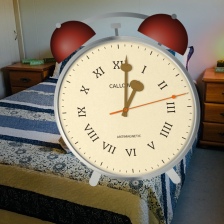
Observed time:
h=1 m=1 s=13
